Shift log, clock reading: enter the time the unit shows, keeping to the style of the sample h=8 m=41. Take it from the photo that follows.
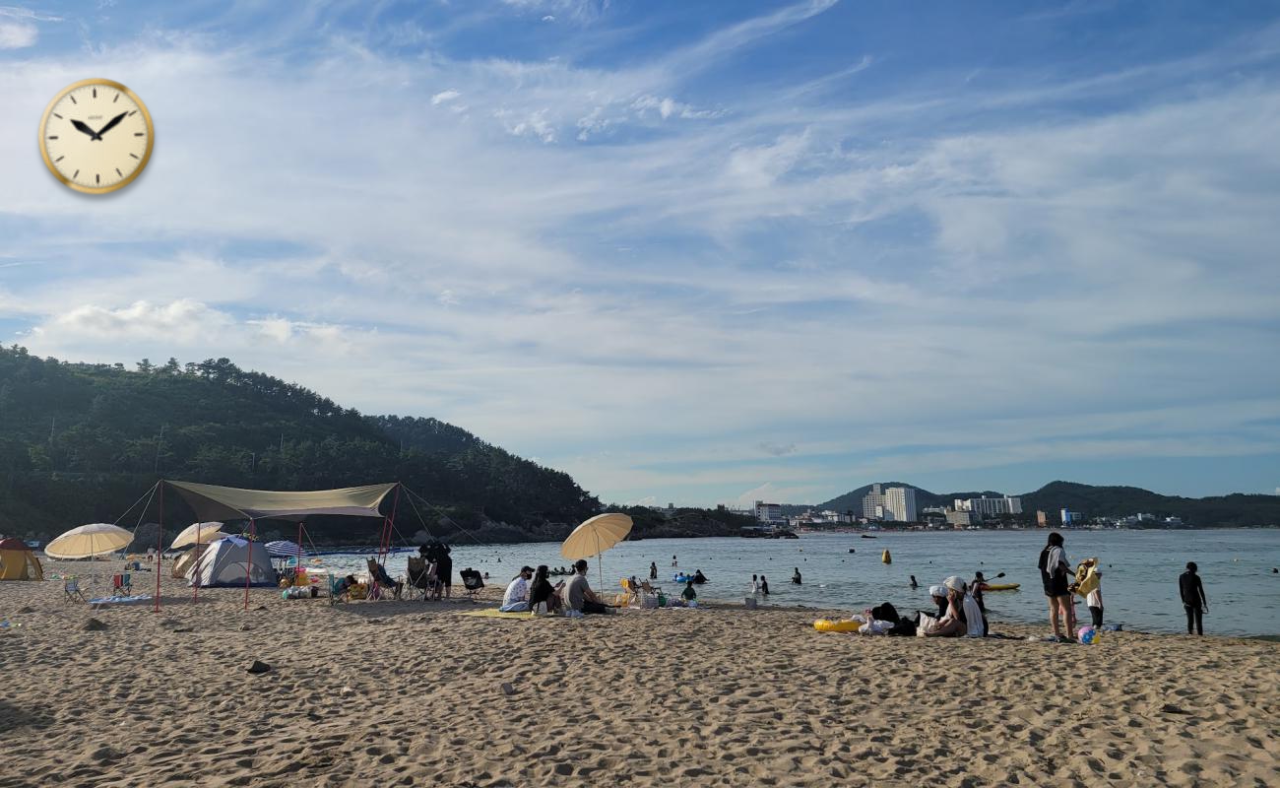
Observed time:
h=10 m=9
